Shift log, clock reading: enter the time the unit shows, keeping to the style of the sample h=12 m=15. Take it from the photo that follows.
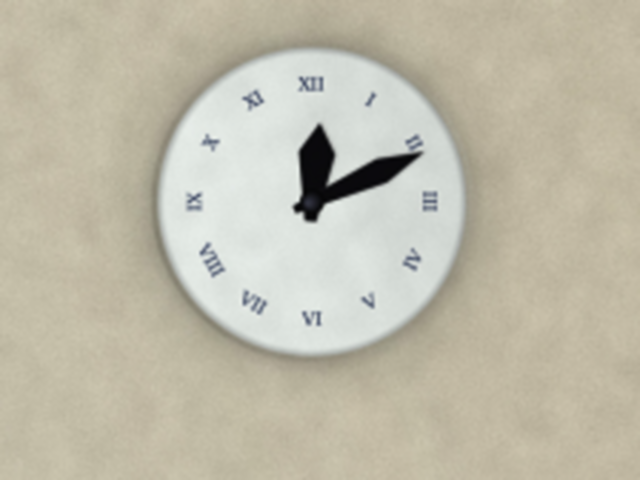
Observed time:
h=12 m=11
